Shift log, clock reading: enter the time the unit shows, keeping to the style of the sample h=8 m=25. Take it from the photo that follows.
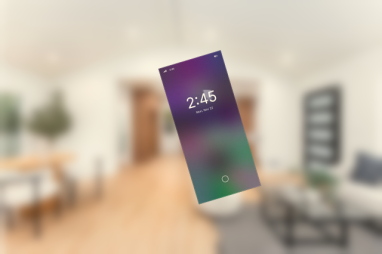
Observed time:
h=2 m=45
